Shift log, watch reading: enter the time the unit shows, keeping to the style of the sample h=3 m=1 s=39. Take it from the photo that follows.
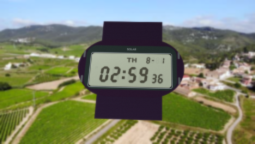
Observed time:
h=2 m=59 s=36
